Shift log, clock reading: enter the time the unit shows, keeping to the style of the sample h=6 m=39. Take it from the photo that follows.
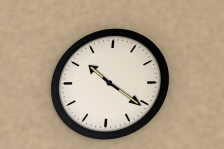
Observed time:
h=10 m=21
